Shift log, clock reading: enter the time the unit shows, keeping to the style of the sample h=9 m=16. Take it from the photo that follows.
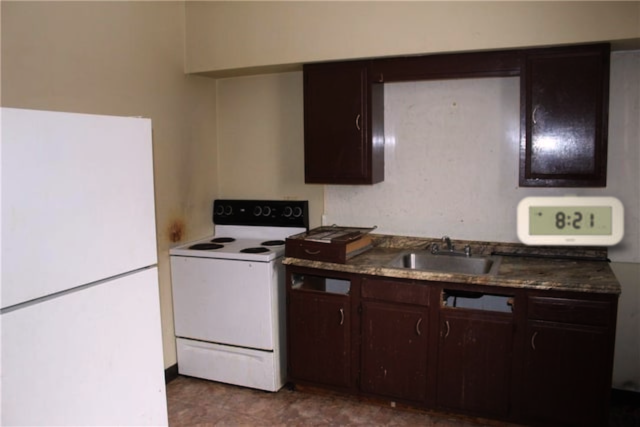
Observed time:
h=8 m=21
